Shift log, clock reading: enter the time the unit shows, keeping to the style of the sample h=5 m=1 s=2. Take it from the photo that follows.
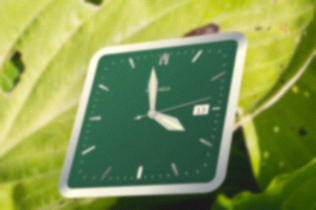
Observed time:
h=3 m=58 s=13
